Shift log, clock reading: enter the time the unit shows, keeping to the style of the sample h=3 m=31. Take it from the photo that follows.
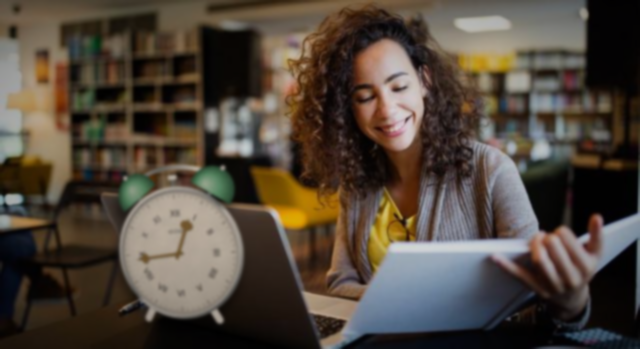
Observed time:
h=12 m=44
